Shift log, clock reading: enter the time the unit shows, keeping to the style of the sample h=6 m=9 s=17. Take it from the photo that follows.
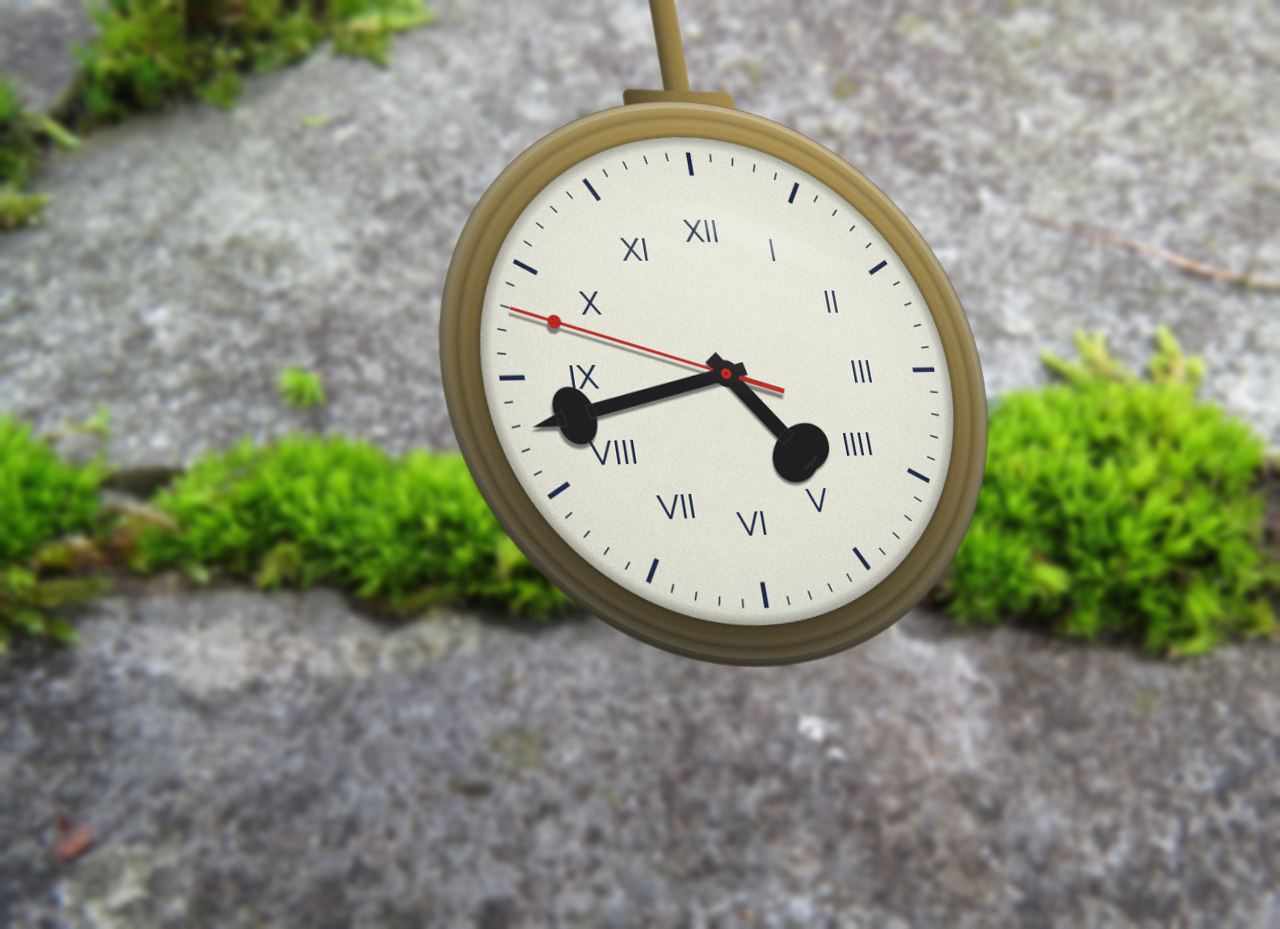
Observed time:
h=4 m=42 s=48
